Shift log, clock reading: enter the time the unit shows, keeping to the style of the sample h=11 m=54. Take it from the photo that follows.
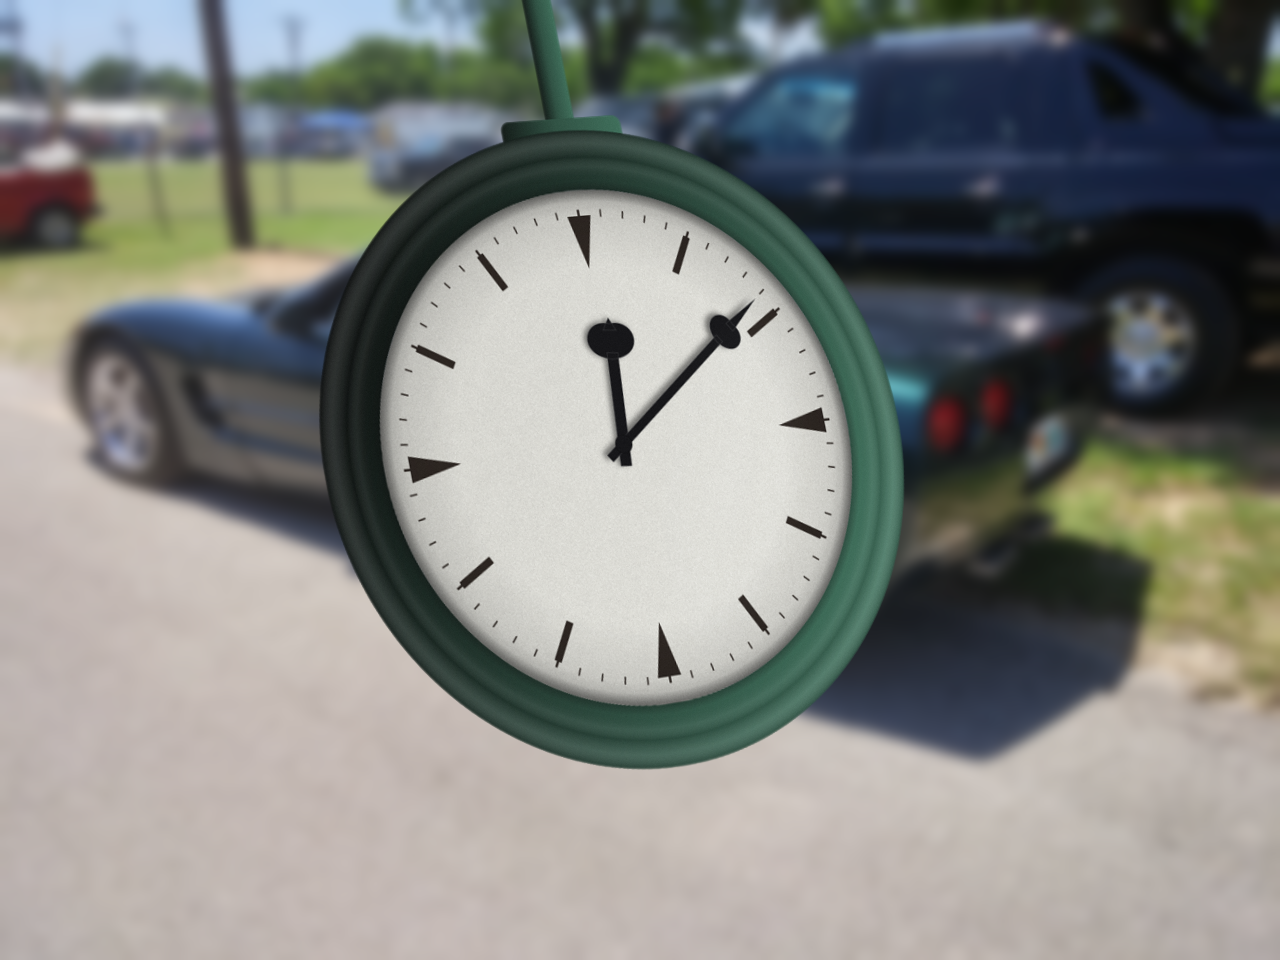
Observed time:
h=12 m=9
